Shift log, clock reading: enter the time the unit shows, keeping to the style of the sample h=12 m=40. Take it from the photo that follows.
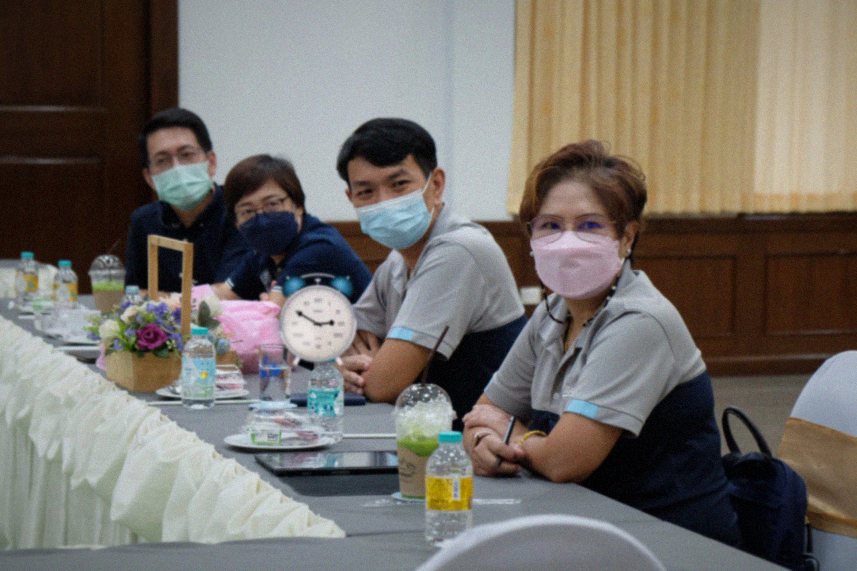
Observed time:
h=2 m=50
